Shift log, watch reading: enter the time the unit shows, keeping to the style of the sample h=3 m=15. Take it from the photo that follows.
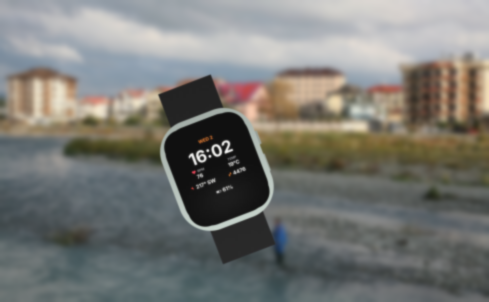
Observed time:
h=16 m=2
